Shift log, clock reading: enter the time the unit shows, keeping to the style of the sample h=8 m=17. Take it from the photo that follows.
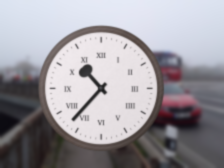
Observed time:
h=10 m=37
